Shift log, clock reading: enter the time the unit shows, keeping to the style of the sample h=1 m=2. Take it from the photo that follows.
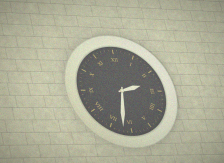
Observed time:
h=2 m=32
